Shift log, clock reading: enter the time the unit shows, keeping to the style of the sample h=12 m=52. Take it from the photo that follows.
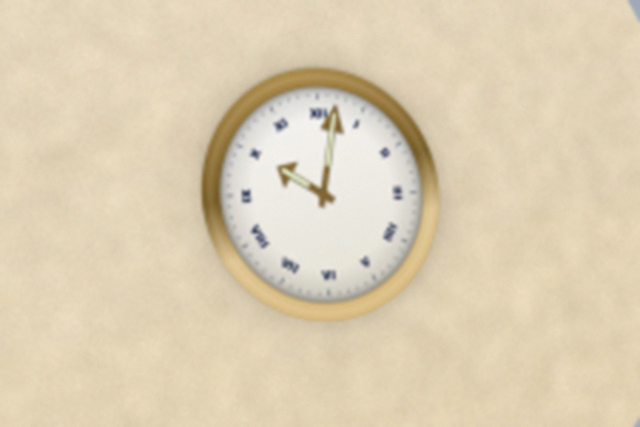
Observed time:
h=10 m=2
